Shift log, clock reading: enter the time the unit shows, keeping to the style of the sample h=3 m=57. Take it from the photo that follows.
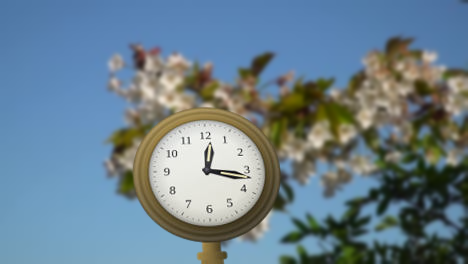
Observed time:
h=12 m=17
